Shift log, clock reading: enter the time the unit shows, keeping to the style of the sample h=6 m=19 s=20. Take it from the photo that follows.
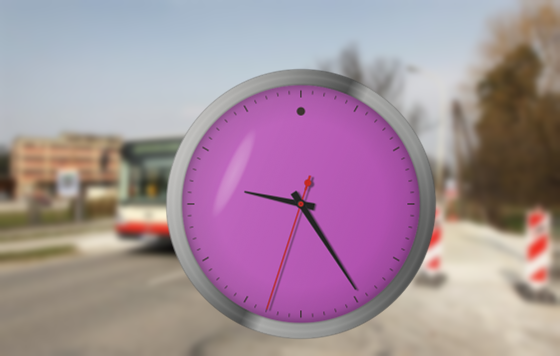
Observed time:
h=9 m=24 s=33
